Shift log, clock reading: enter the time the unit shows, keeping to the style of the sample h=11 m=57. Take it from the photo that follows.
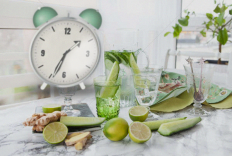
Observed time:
h=1 m=34
